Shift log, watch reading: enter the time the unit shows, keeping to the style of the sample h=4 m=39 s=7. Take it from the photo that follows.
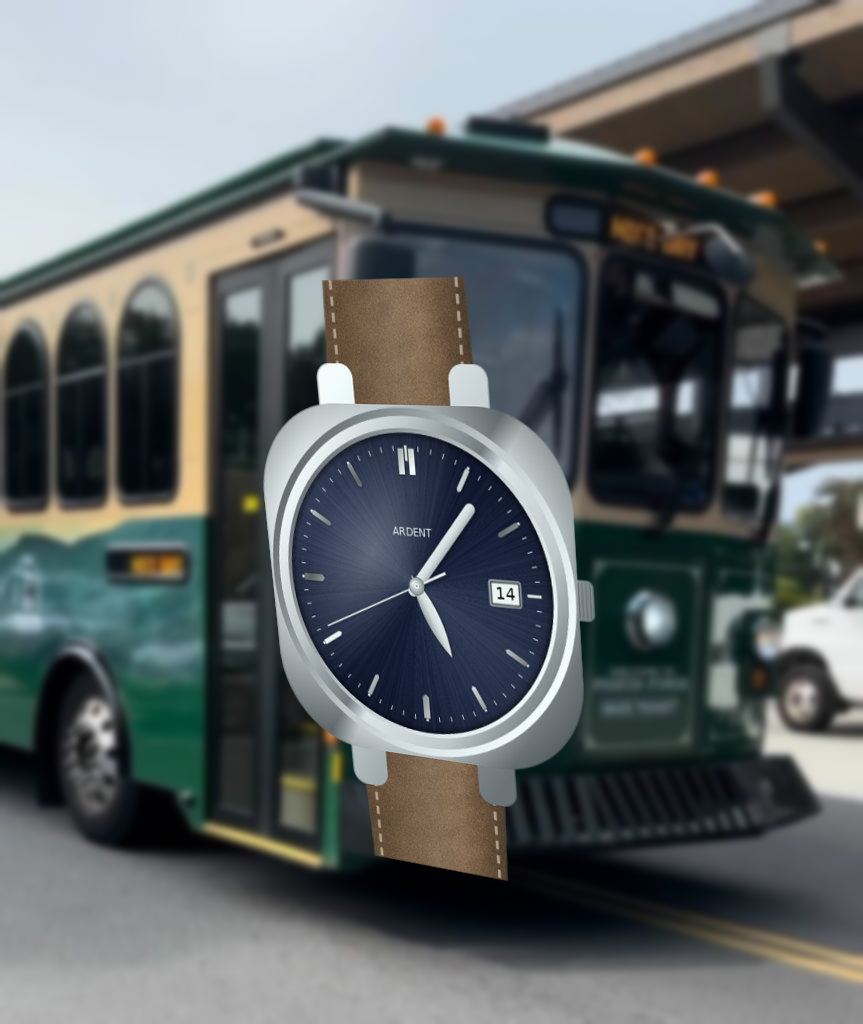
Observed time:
h=5 m=6 s=41
